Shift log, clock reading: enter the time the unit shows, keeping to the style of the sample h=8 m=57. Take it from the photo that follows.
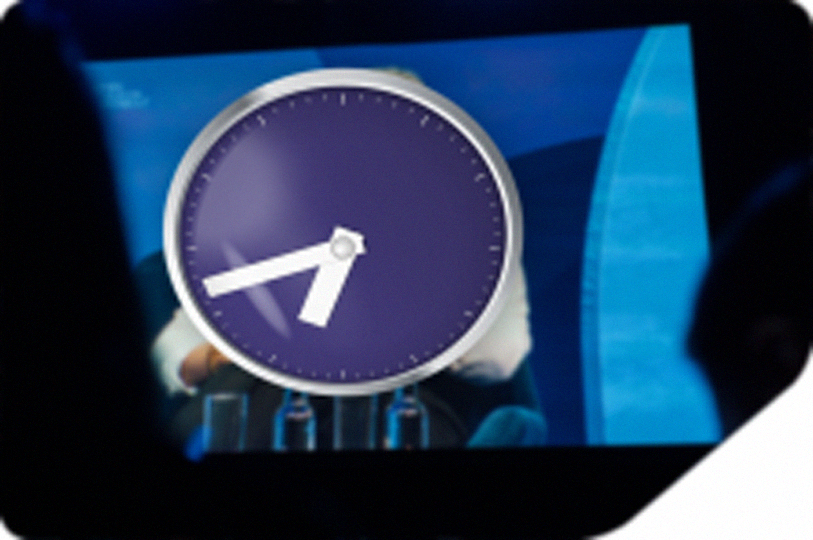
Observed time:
h=6 m=42
